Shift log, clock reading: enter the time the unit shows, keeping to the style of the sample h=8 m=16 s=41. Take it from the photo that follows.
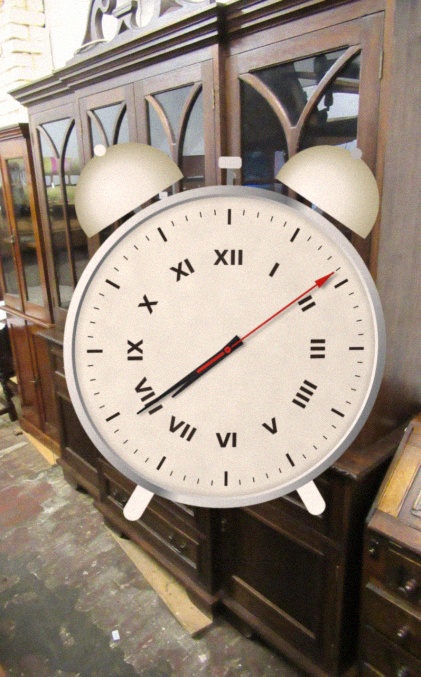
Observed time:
h=7 m=39 s=9
